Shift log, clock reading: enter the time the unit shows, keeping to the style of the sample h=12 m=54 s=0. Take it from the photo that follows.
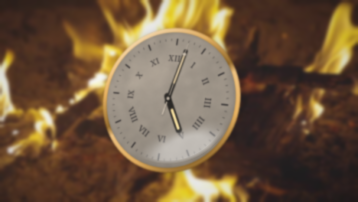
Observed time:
h=5 m=2 s=2
